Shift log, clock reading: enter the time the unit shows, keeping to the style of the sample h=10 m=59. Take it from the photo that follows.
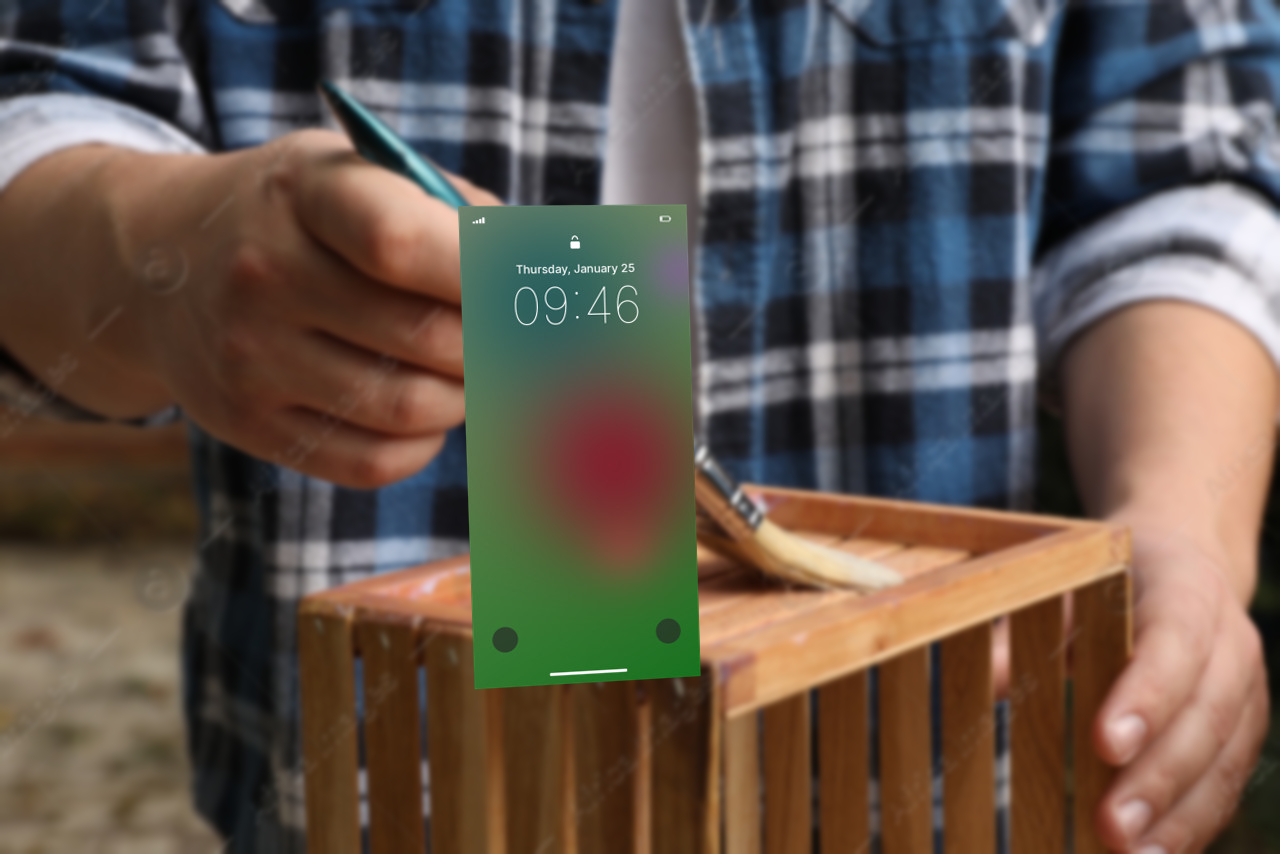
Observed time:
h=9 m=46
